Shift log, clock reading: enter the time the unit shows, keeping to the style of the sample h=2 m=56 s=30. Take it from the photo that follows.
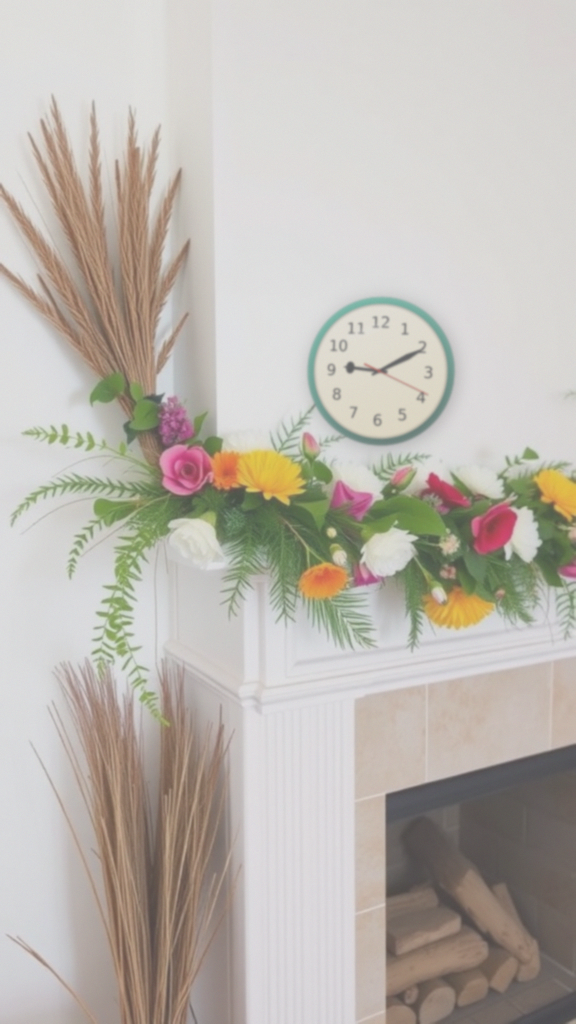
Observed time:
h=9 m=10 s=19
